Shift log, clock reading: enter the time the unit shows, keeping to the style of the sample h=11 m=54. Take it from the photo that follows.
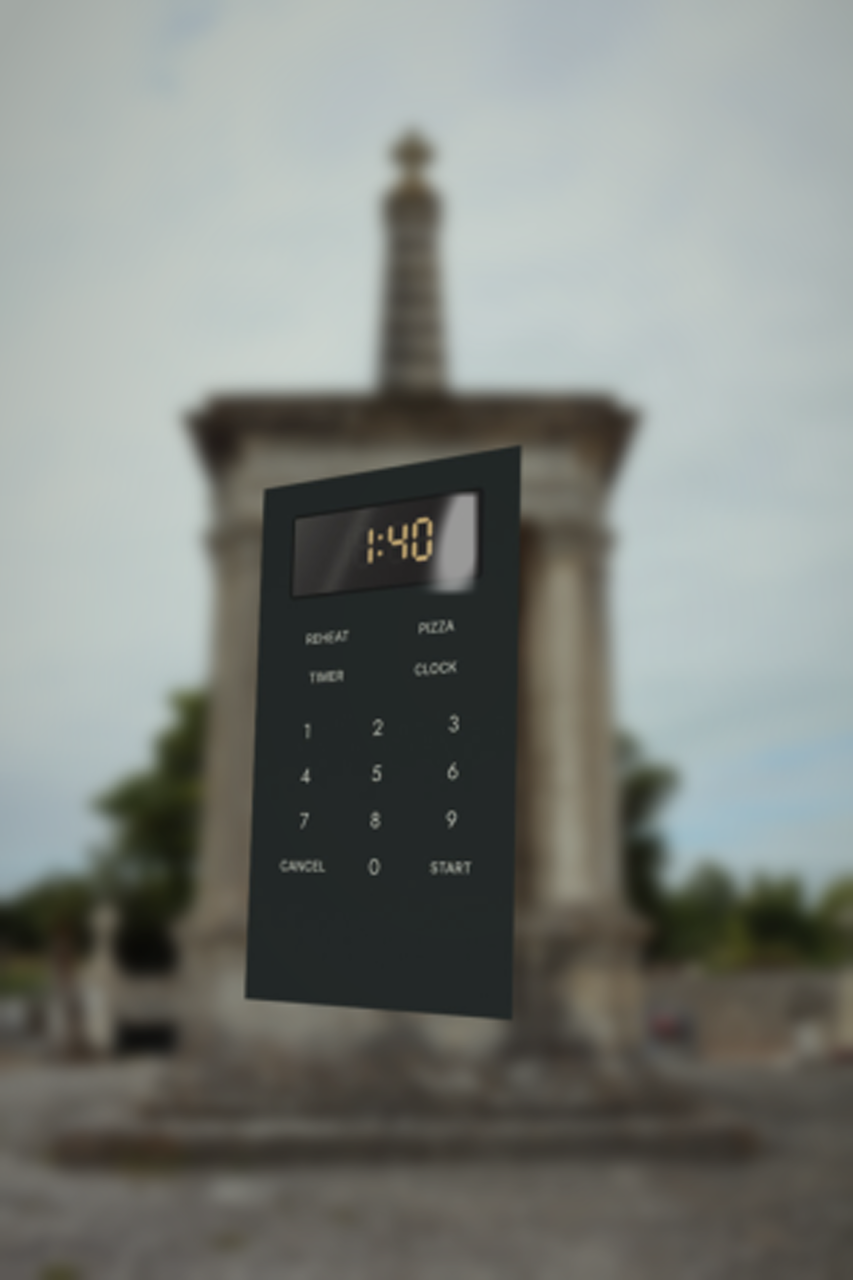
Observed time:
h=1 m=40
